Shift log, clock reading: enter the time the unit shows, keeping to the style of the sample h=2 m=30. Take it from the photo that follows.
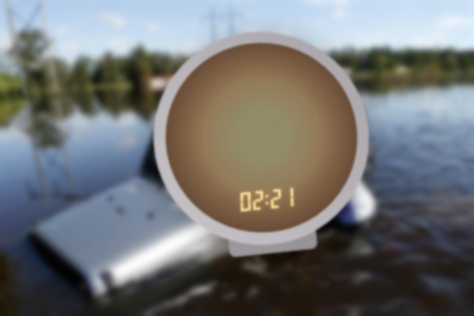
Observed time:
h=2 m=21
